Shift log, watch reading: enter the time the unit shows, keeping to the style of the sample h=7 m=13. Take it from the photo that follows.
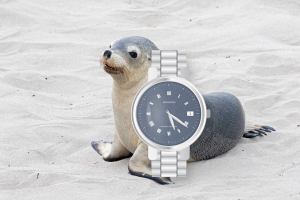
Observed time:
h=5 m=21
